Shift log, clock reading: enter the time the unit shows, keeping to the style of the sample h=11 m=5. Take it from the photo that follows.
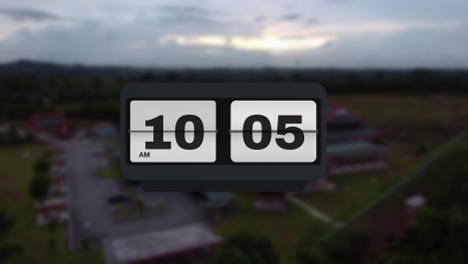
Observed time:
h=10 m=5
